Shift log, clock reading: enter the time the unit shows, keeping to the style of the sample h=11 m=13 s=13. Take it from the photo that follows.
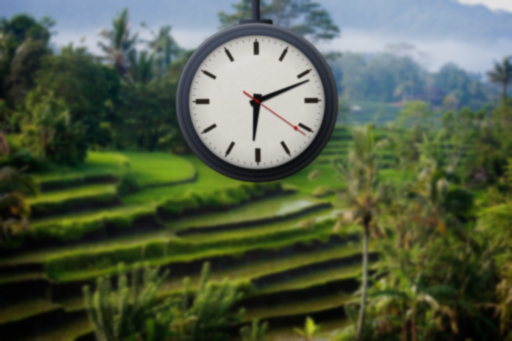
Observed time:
h=6 m=11 s=21
